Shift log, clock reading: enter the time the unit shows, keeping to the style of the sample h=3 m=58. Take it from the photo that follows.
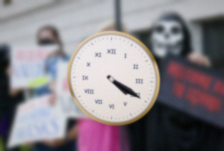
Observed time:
h=4 m=20
